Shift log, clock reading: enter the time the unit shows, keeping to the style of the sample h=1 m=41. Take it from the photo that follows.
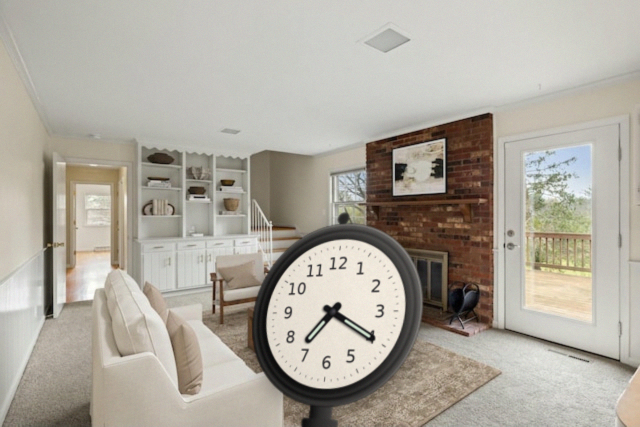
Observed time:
h=7 m=20
